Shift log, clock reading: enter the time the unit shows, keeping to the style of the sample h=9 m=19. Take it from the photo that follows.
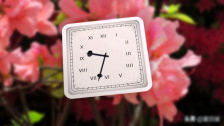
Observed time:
h=9 m=33
